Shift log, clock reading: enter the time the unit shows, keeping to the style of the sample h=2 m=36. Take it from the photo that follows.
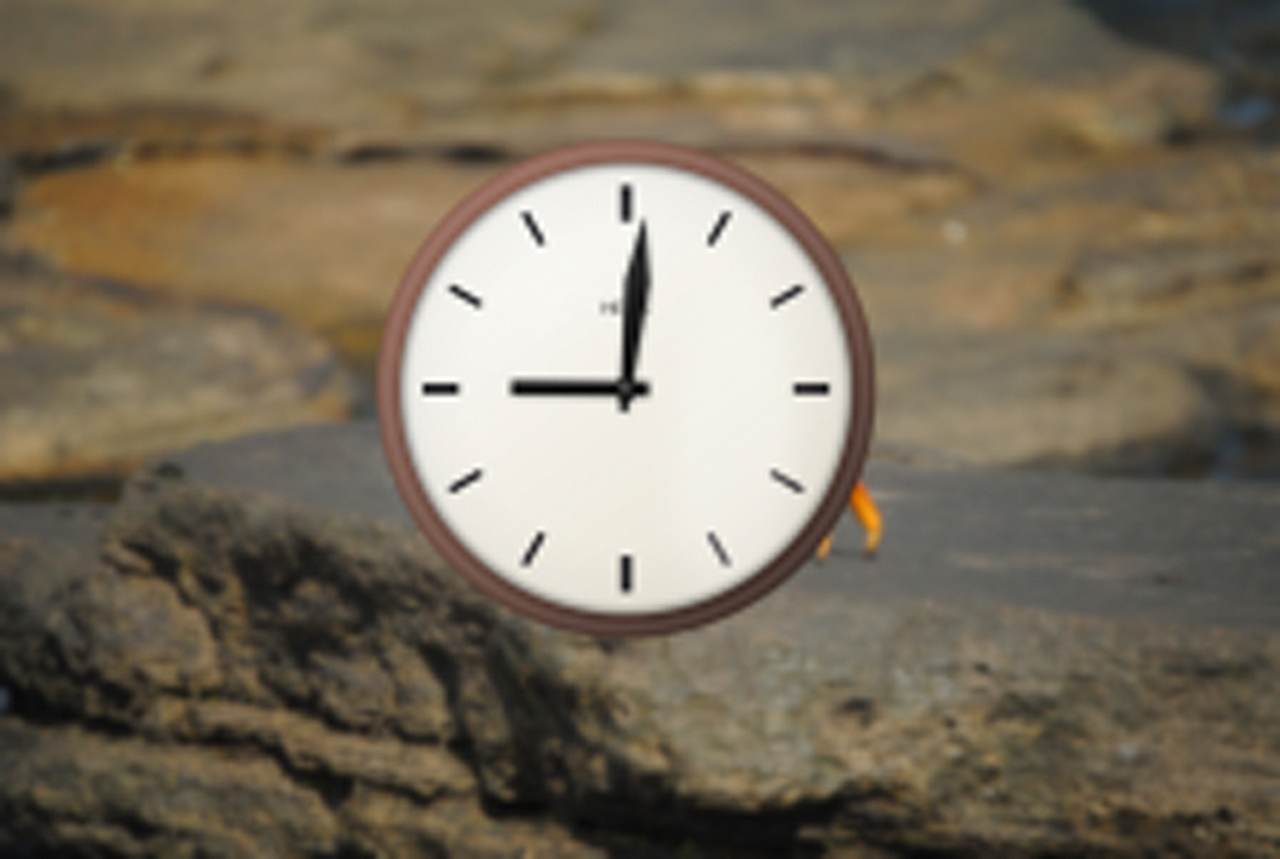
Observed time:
h=9 m=1
